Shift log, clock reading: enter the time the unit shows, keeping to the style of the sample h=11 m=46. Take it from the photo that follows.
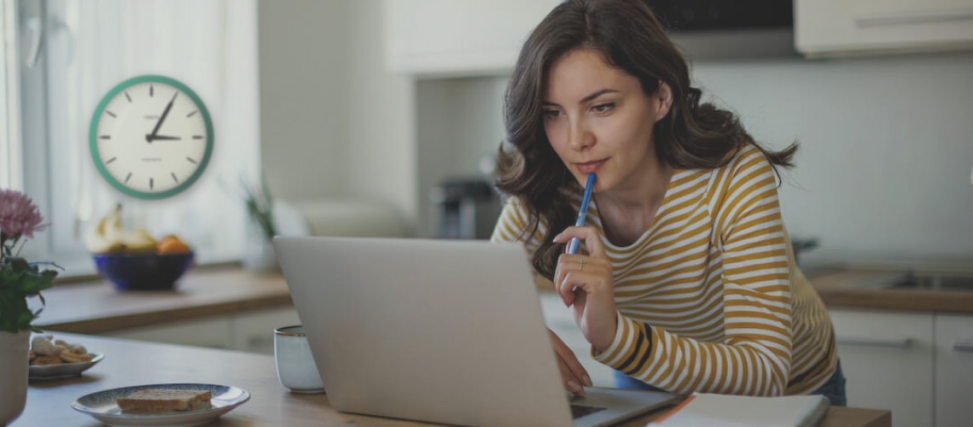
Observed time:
h=3 m=5
